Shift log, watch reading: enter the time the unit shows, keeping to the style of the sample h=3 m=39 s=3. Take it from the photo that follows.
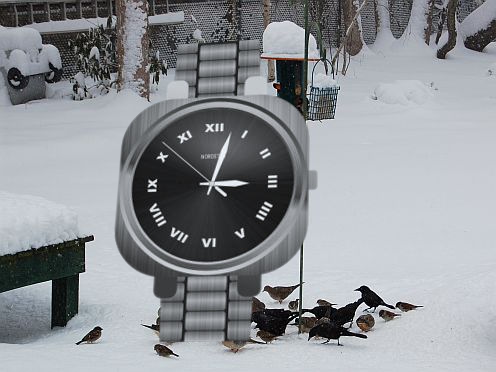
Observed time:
h=3 m=2 s=52
